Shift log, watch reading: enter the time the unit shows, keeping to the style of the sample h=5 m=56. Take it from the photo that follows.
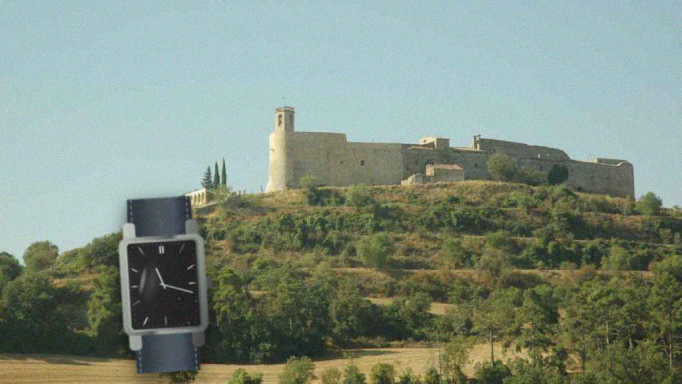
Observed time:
h=11 m=18
